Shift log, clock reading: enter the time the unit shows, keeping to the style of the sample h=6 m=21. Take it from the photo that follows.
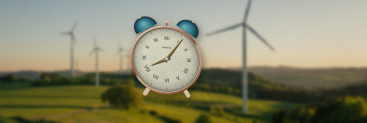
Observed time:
h=8 m=6
